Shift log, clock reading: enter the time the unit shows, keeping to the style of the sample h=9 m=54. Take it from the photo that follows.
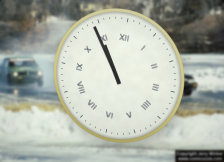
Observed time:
h=10 m=54
